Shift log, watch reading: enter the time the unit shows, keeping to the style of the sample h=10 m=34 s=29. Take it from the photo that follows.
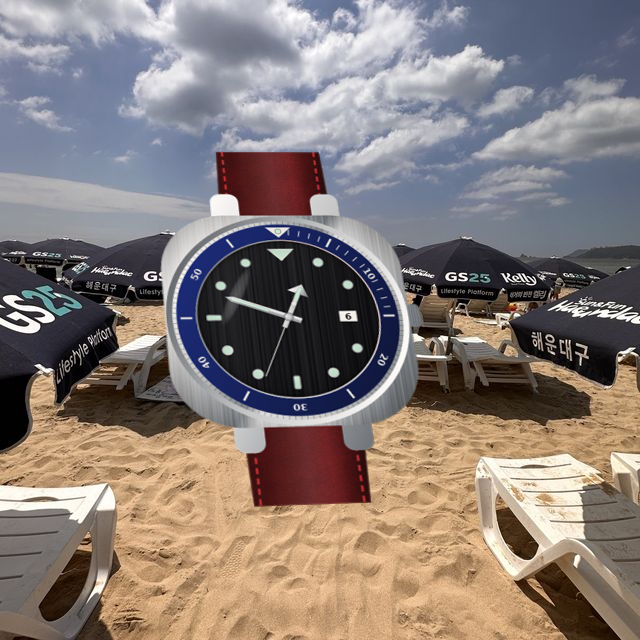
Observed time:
h=12 m=48 s=34
